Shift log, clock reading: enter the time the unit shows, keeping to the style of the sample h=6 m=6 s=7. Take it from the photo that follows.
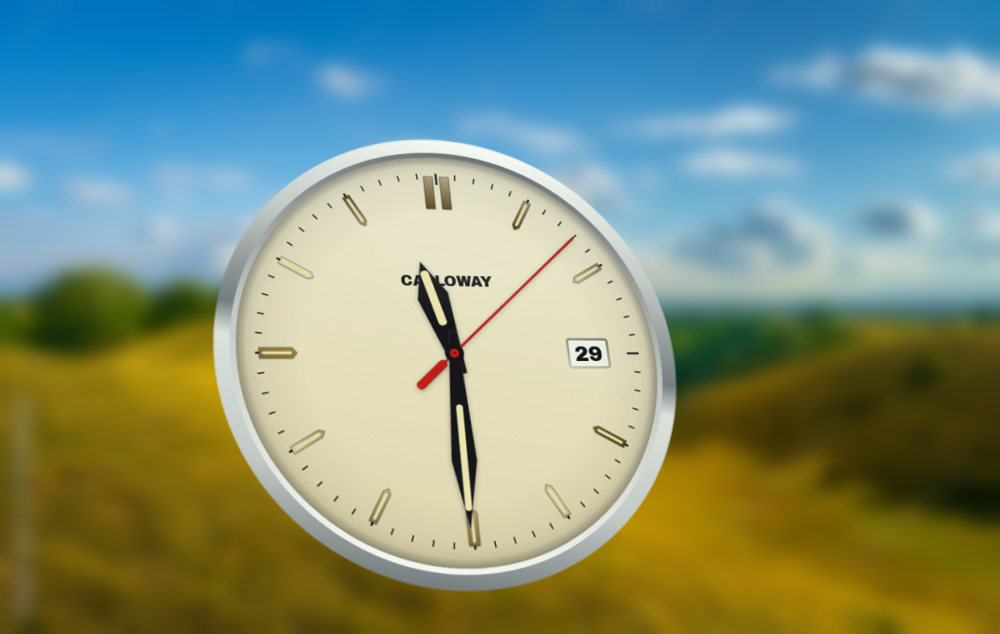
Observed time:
h=11 m=30 s=8
